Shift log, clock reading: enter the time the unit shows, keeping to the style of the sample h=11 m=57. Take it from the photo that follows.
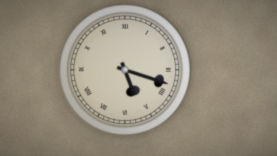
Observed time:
h=5 m=18
